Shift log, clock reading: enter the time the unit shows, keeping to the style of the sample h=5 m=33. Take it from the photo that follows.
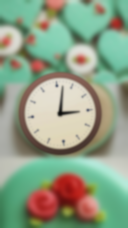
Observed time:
h=3 m=2
